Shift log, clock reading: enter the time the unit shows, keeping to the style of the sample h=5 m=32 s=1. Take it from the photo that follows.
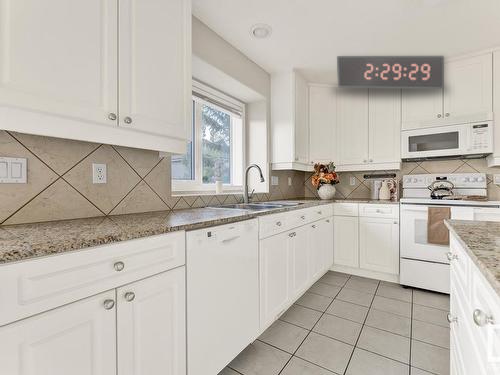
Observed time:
h=2 m=29 s=29
